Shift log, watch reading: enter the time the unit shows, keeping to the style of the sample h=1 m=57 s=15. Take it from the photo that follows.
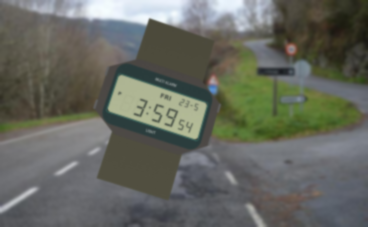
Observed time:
h=3 m=59 s=54
